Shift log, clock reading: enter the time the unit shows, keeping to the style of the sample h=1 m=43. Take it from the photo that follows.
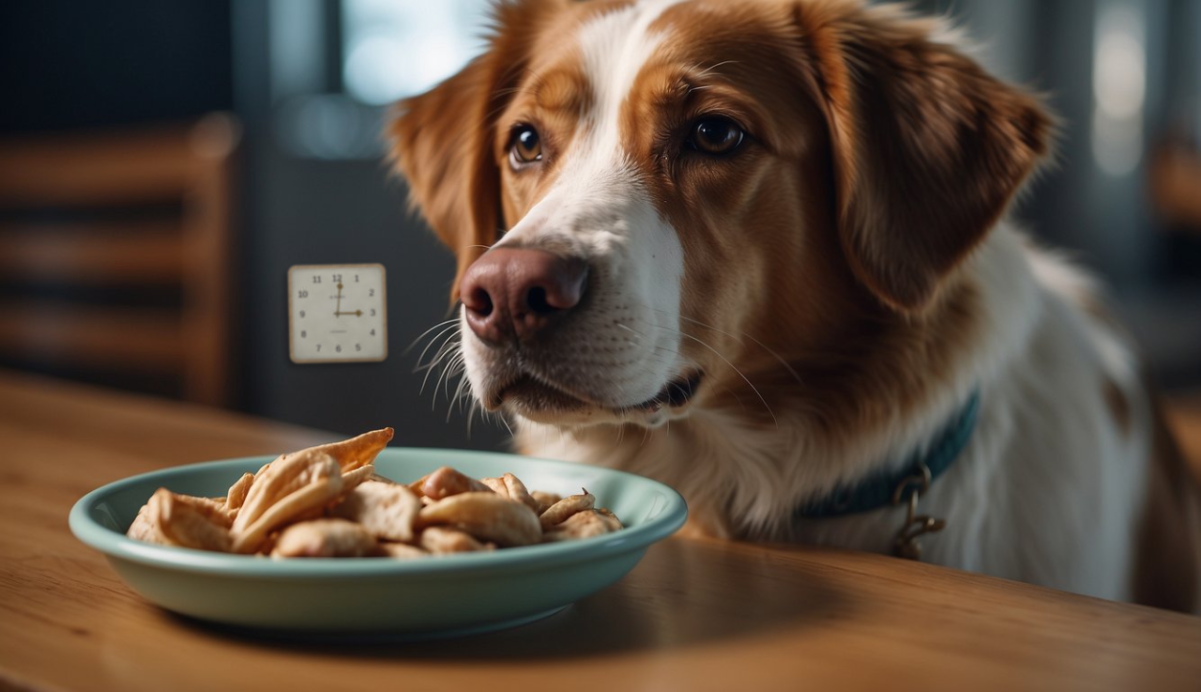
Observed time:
h=3 m=1
